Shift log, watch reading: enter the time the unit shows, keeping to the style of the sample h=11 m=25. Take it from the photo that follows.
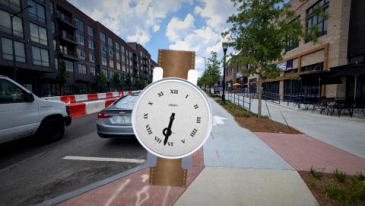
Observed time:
h=6 m=32
